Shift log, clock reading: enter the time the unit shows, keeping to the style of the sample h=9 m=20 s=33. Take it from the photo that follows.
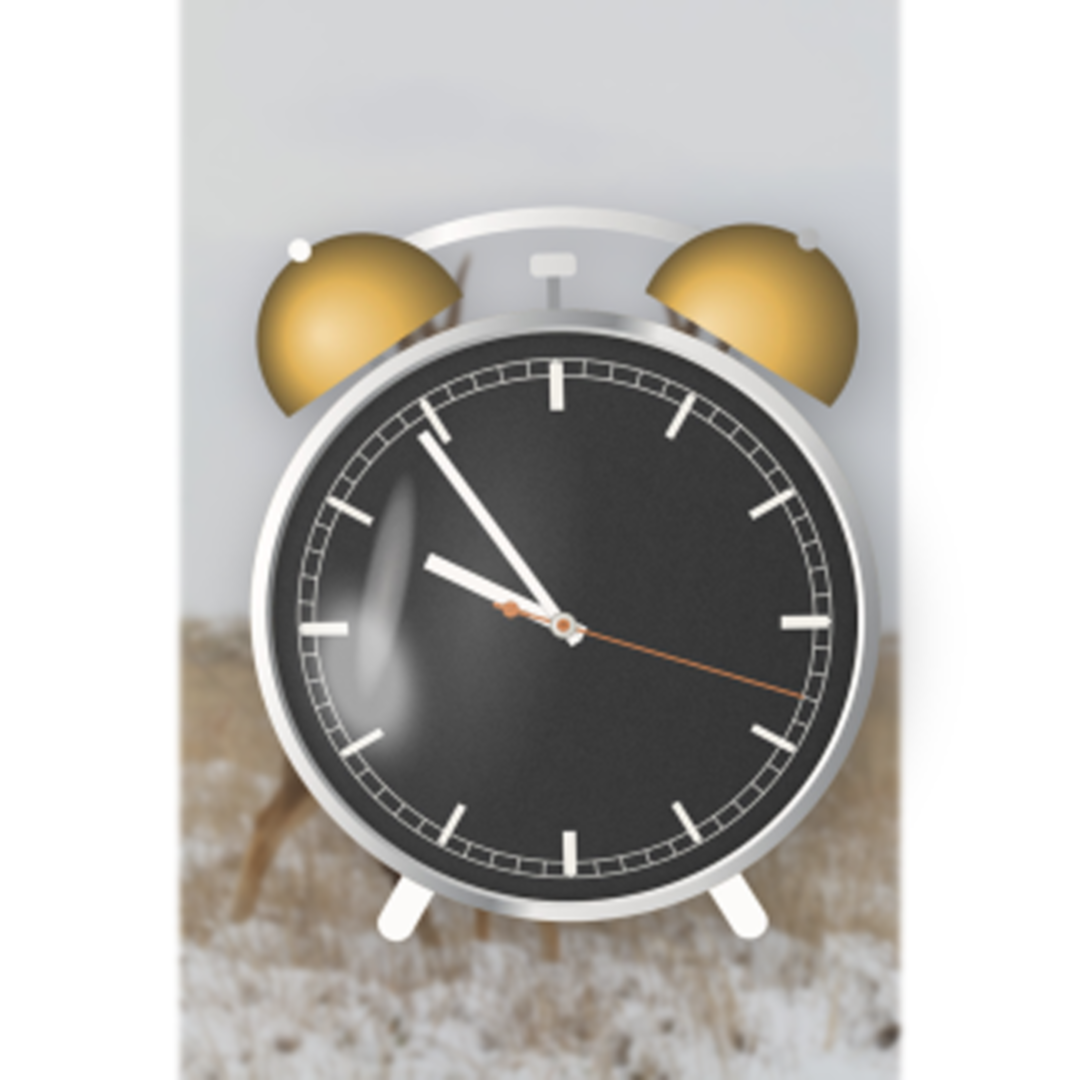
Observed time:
h=9 m=54 s=18
